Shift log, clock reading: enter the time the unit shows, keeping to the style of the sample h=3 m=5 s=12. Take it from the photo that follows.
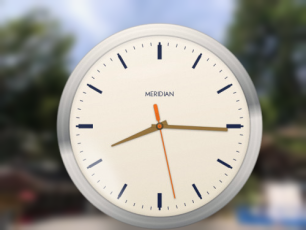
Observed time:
h=8 m=15 s=28
